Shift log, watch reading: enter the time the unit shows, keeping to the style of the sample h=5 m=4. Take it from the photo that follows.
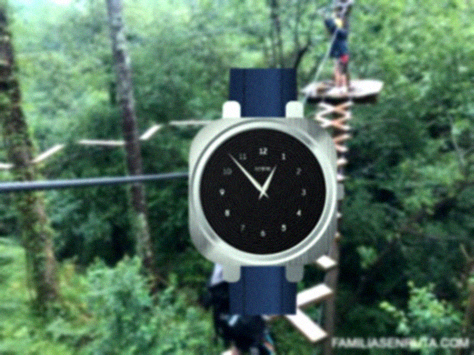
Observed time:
h=12 m=53
